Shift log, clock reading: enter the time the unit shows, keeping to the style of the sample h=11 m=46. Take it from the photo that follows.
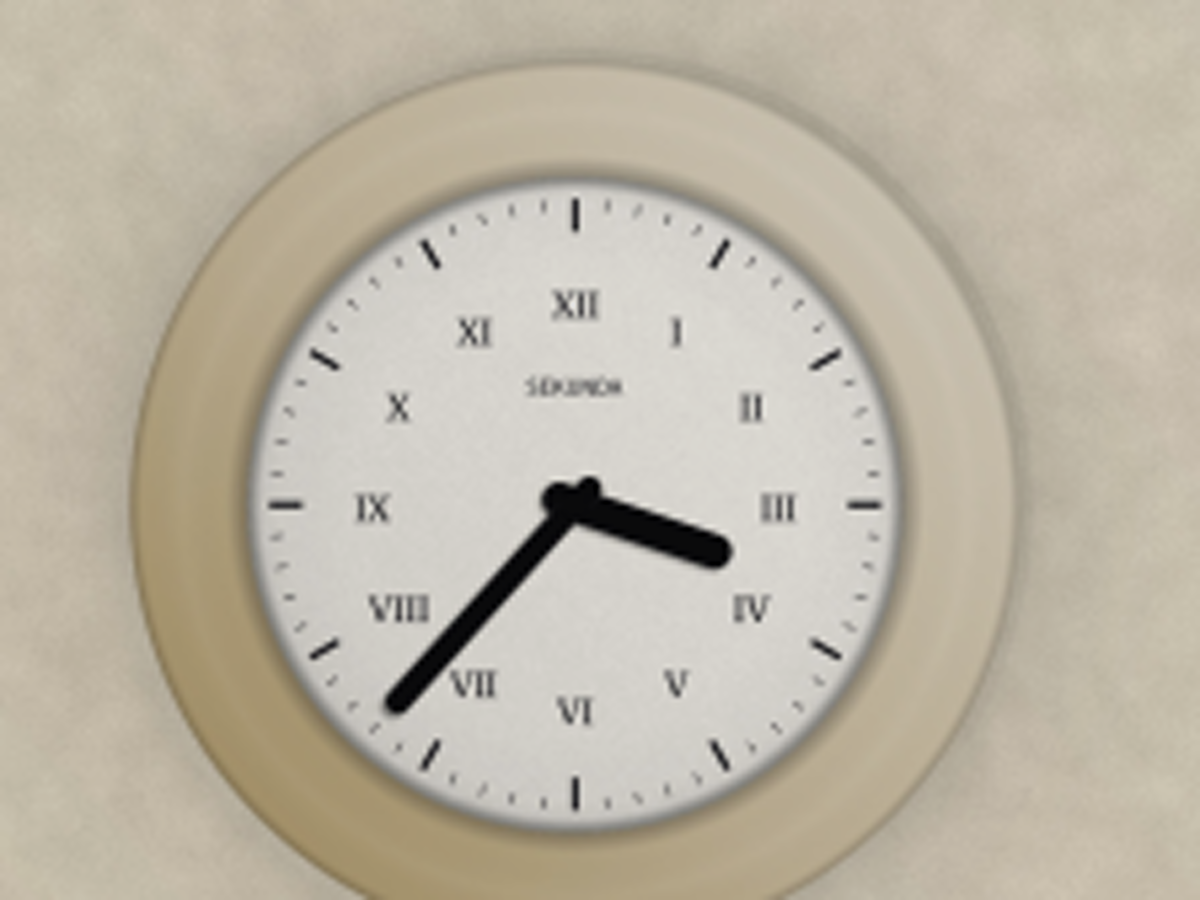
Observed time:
h=3 m=37
